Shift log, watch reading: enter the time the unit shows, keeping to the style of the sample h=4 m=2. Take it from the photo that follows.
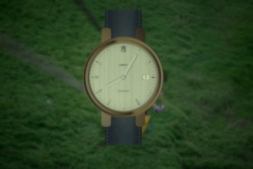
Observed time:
h=8 m=5
